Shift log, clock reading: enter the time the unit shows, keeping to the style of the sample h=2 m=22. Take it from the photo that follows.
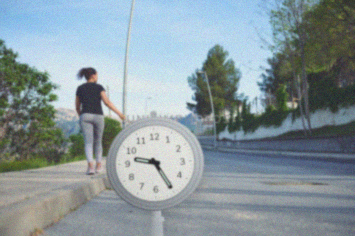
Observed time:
h=9 m=25
